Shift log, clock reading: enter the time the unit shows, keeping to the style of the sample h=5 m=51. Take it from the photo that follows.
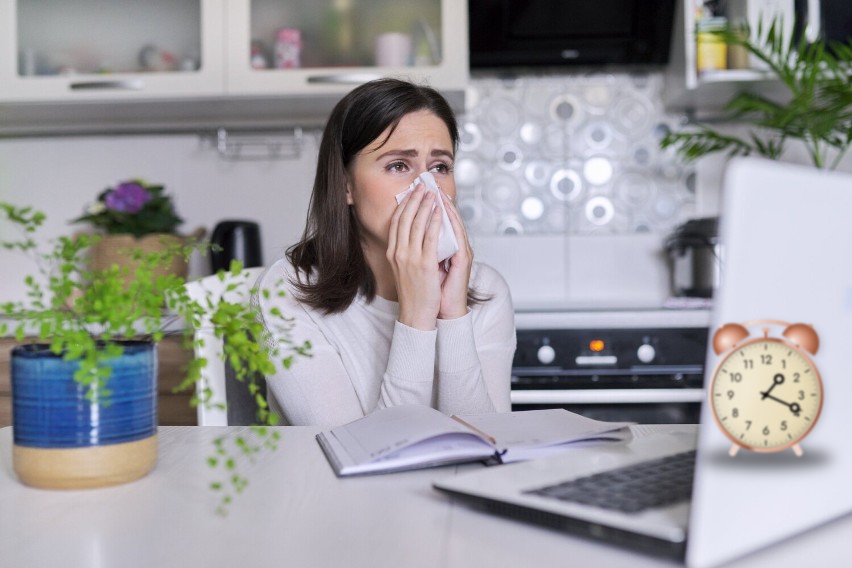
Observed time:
h=1 m=19
